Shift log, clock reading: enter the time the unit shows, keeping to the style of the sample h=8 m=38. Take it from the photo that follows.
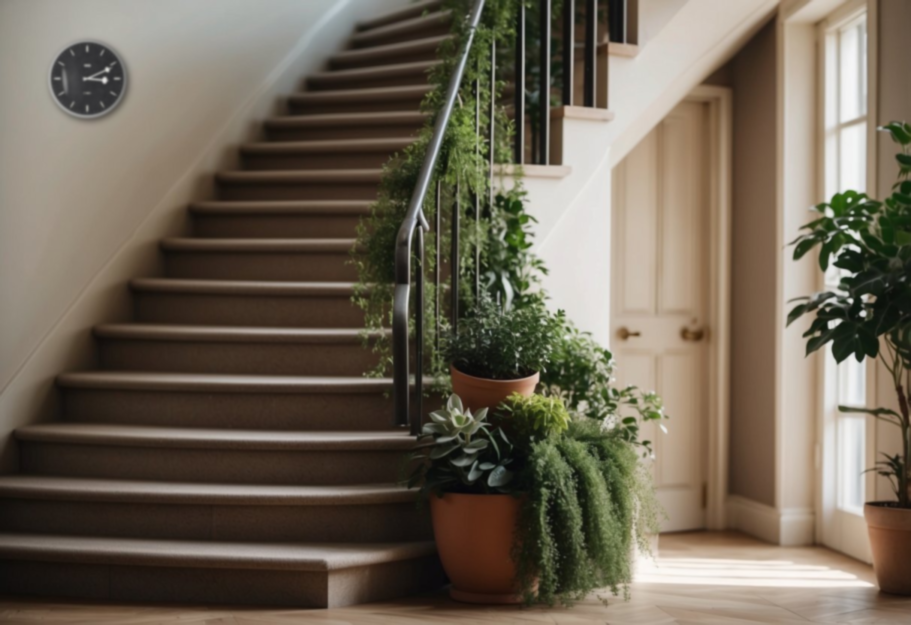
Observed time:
h=3 m=11
